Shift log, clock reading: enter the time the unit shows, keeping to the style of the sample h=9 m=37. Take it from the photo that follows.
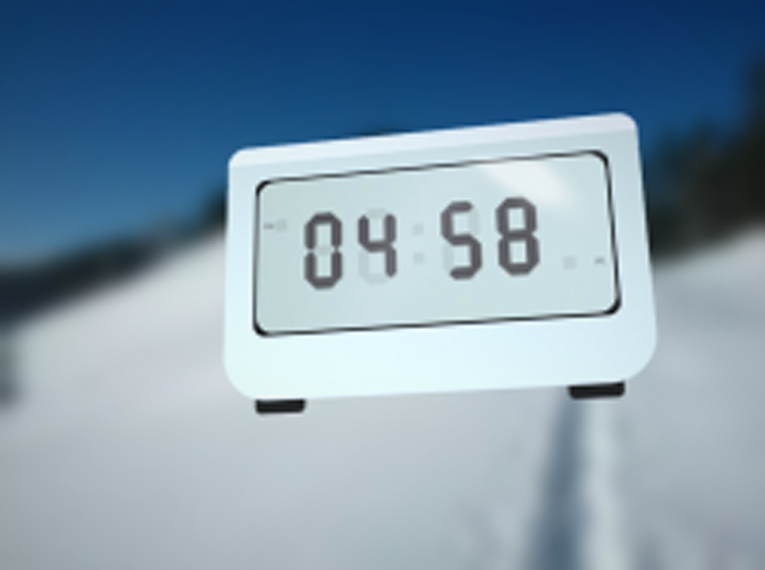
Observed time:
h=4 m=58
